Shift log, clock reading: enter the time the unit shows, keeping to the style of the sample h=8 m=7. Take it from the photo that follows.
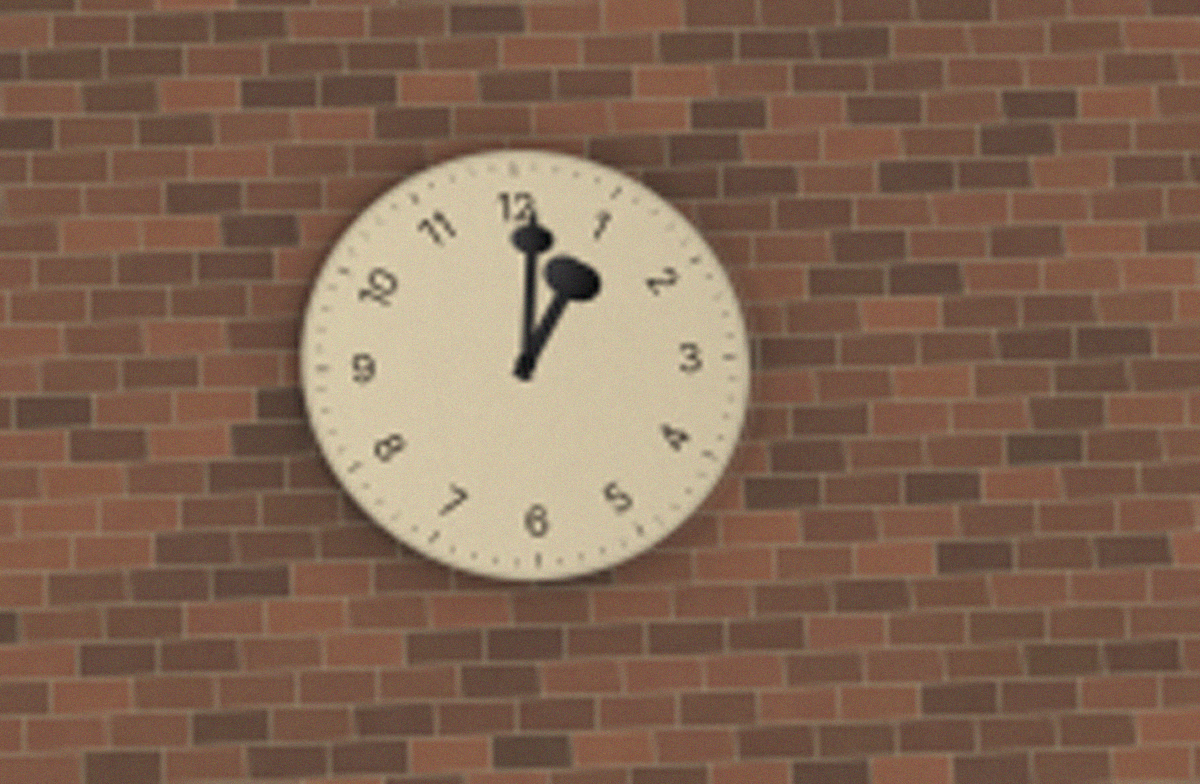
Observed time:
h=1 m=1
